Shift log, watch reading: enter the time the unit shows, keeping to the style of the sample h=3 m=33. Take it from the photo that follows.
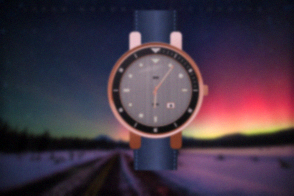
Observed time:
h=6 m=6
